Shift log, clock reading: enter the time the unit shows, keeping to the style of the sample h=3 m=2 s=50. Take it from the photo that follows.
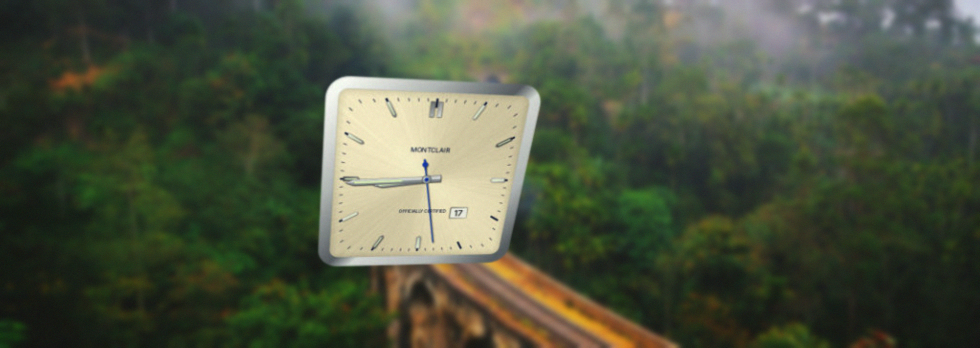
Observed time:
h=8 m=44 s=28
